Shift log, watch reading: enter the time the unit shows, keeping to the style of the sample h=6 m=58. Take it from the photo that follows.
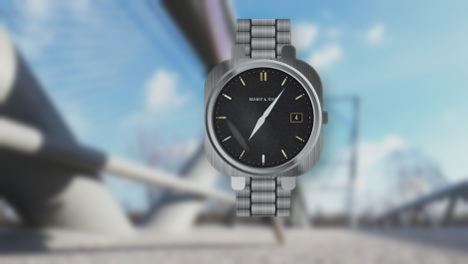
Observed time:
h=7 m=6
